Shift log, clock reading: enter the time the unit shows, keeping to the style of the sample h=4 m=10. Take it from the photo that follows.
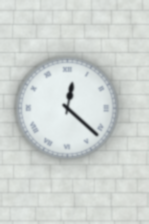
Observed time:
h=12 m=22
